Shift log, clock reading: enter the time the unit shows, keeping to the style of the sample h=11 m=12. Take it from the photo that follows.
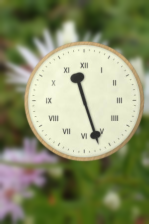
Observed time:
h=11 m=27
